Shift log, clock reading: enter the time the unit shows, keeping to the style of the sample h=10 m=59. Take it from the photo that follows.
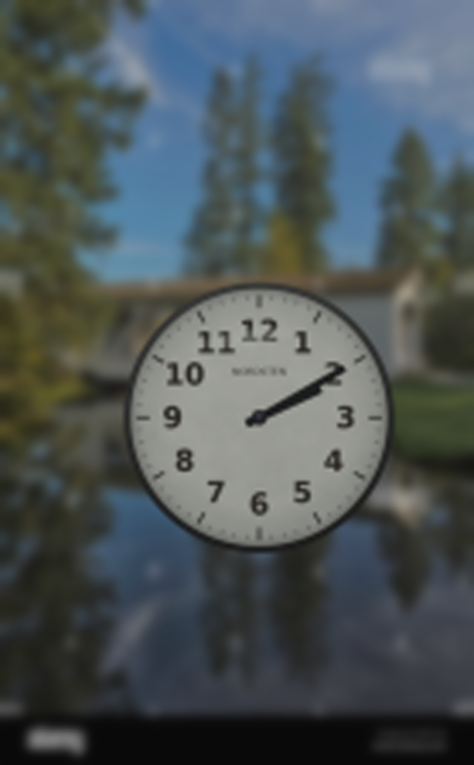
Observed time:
h=2 m=10
